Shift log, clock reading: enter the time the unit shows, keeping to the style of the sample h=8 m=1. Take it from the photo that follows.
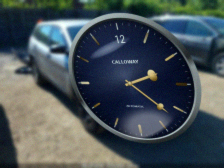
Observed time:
h=2 m=22
